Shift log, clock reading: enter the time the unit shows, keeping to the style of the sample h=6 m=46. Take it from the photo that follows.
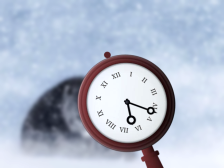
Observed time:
h=6 m=22
